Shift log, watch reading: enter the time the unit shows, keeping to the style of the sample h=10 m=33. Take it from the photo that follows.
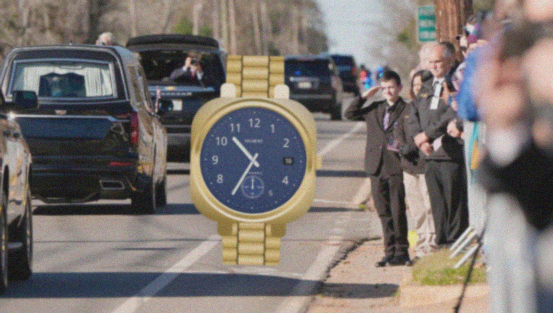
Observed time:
h=10 m=35
